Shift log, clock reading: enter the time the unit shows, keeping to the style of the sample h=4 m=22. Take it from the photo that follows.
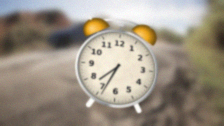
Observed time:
h=7 m=34
